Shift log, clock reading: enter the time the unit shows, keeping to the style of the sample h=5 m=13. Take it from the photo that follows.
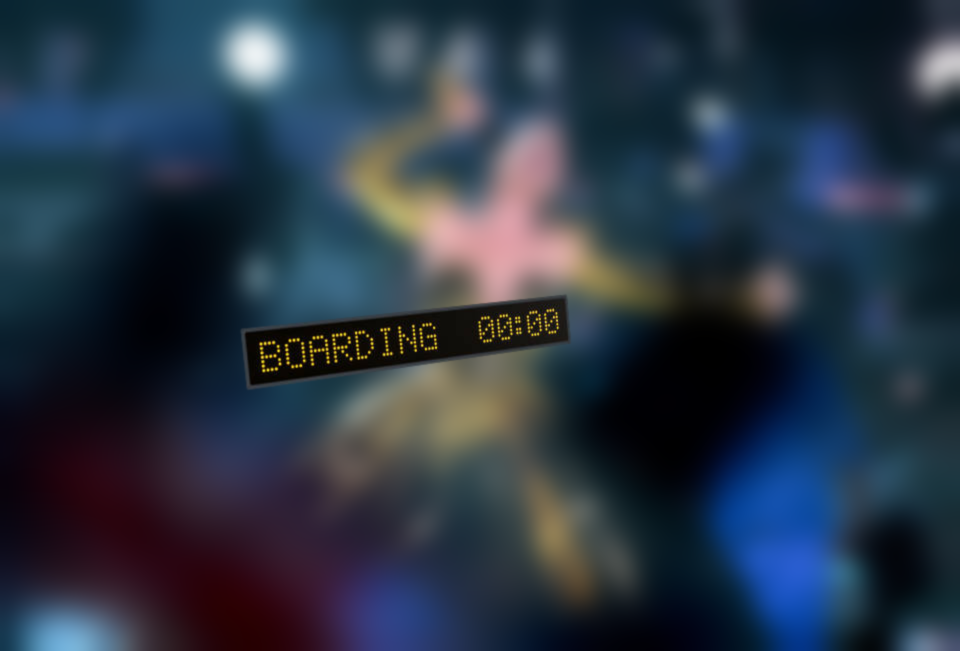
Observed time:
h=0 m=0
